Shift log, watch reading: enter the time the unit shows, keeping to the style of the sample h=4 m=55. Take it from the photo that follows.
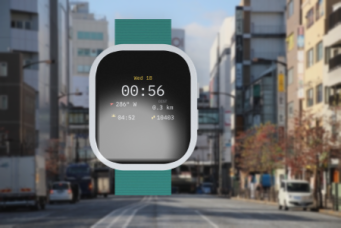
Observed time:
h=0 m=56
